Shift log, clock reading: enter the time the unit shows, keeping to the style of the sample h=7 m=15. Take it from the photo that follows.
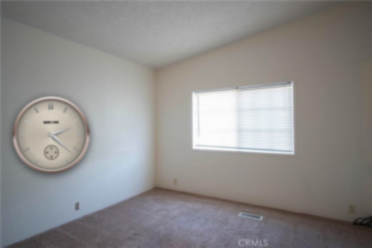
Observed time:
h=2 m=22
